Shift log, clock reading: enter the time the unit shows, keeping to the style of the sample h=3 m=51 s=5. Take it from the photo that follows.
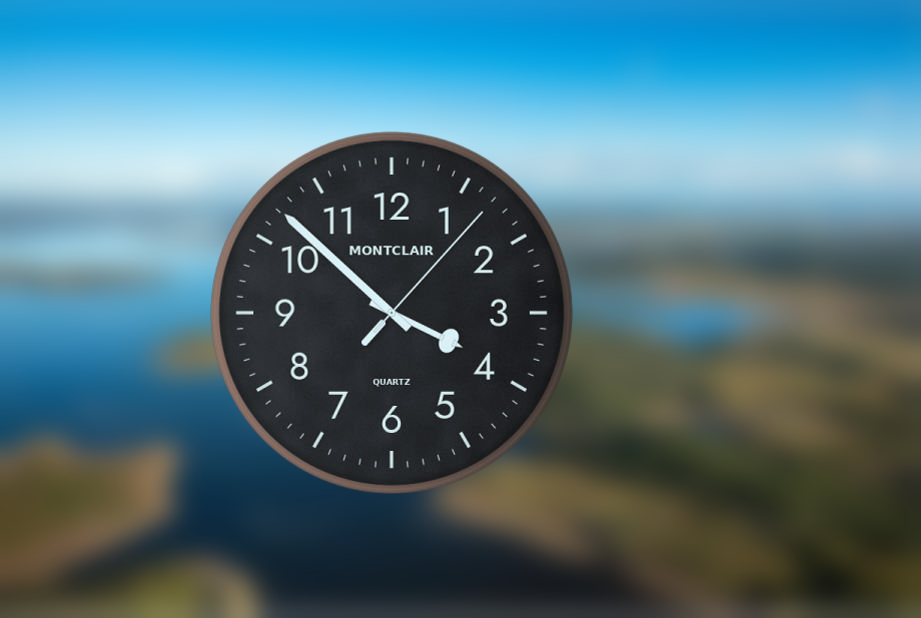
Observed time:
h=3 m=52 s=7
